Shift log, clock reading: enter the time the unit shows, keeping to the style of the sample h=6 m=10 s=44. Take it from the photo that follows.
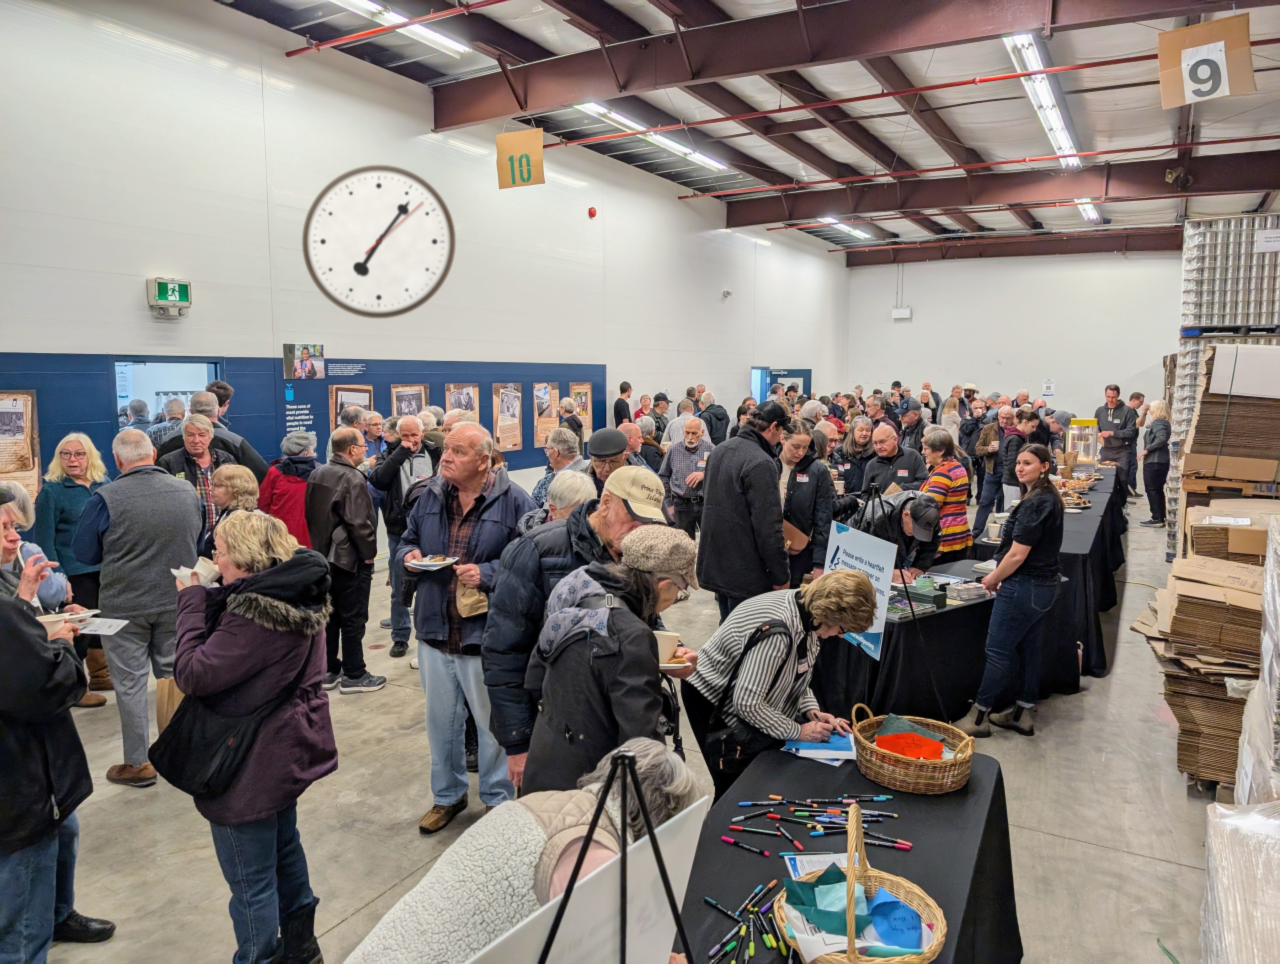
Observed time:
h=7 m=6 s=8
